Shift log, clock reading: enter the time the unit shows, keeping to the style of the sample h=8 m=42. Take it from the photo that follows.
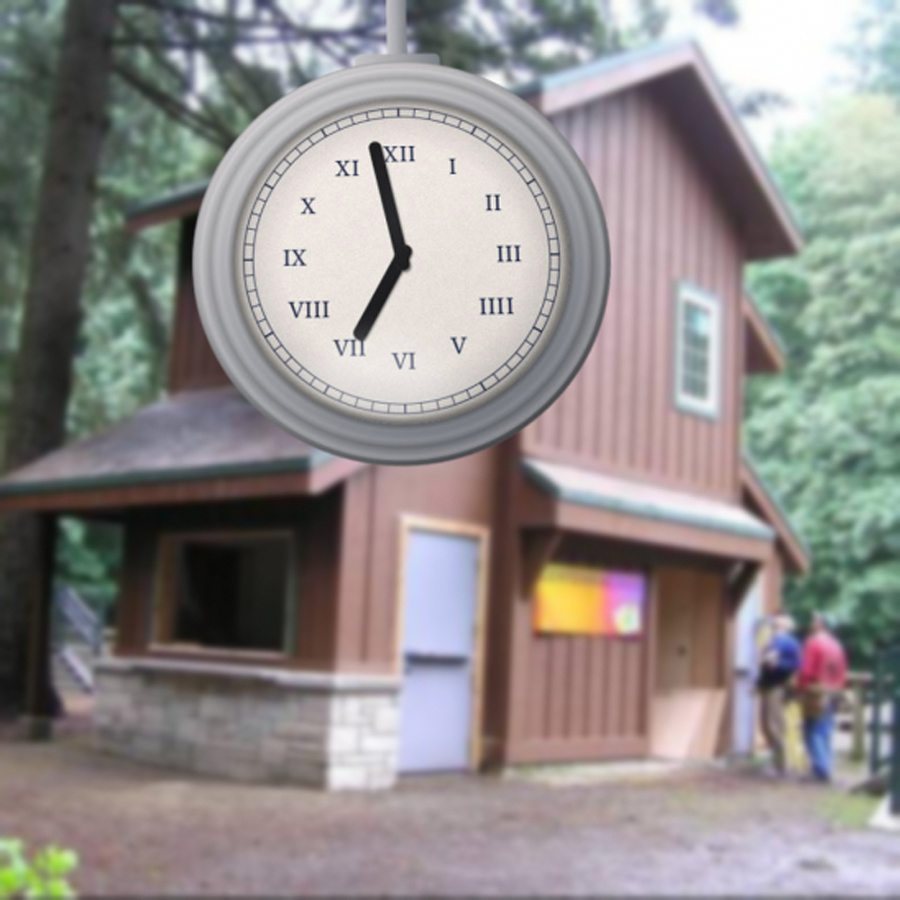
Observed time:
h=6 m=58
